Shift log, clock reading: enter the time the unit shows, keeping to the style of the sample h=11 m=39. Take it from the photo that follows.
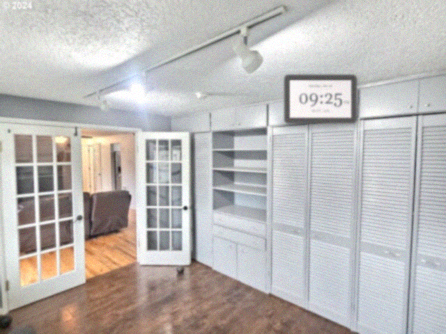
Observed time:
h=9 m=25
